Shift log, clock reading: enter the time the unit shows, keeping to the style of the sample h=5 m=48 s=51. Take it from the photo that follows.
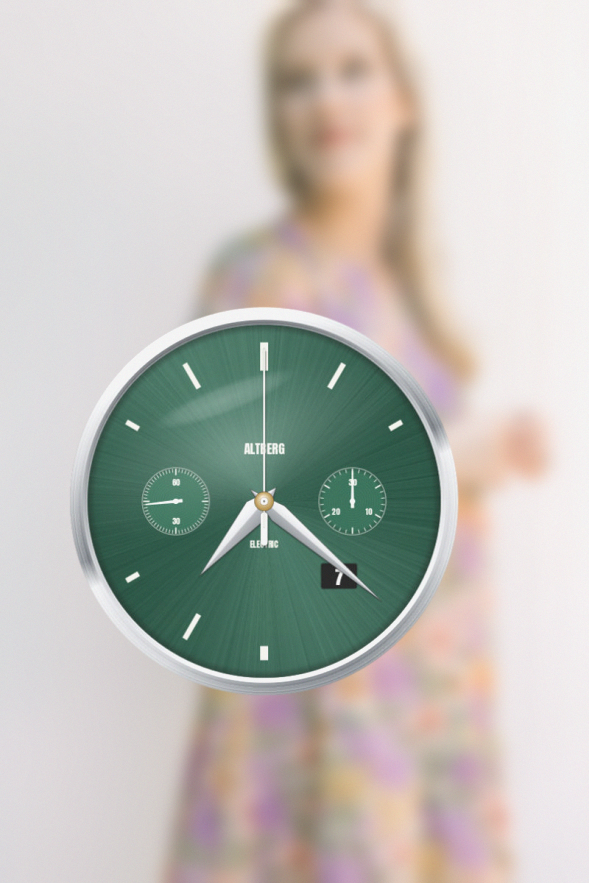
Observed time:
h=7 m=21 s=44
